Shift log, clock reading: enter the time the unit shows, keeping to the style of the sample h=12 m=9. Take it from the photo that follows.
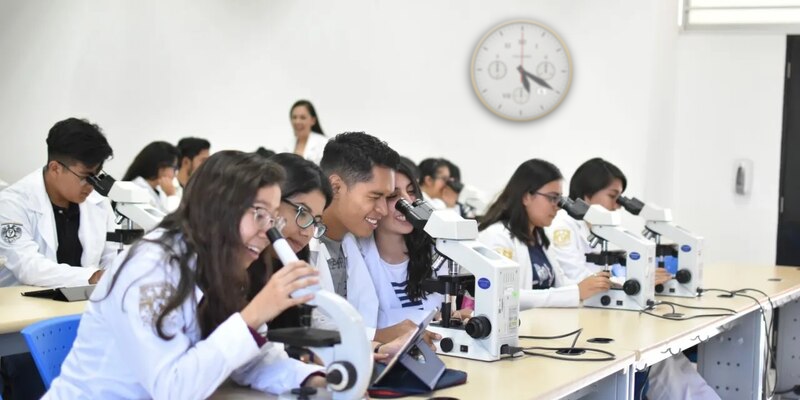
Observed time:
h=5 m=20
